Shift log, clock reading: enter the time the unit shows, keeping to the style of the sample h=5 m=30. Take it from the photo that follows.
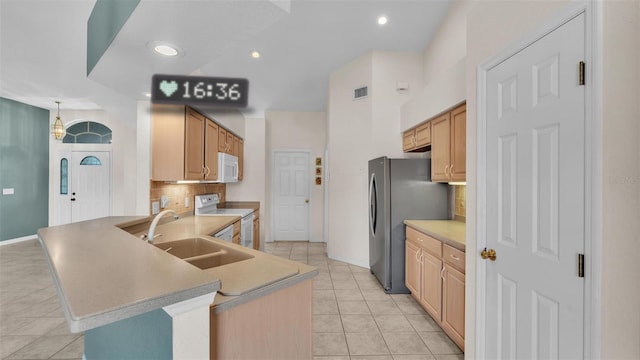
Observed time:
h=16 m=36
